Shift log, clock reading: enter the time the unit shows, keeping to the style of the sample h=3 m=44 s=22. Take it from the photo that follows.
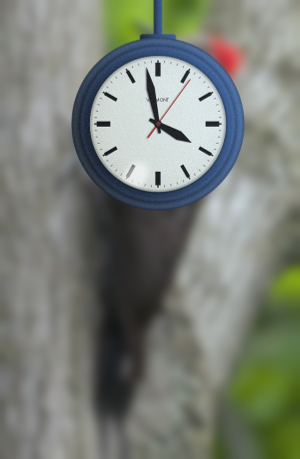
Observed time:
h=3 m=58 s=6
